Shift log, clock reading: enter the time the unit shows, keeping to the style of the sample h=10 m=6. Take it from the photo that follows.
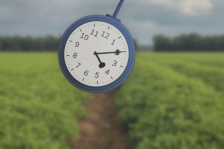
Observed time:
h=4 m=10
